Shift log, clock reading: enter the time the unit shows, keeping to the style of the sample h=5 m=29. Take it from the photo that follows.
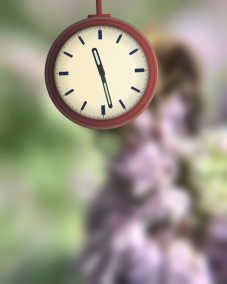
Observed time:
h=11 m=28
